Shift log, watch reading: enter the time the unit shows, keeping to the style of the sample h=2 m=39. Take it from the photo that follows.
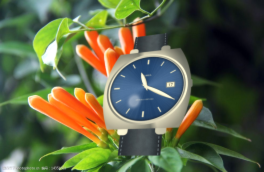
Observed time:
h=11 m=20
